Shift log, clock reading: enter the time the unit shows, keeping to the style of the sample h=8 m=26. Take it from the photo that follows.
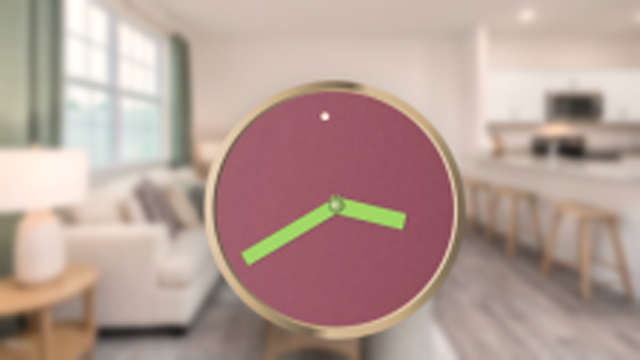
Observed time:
h=3 m=41
